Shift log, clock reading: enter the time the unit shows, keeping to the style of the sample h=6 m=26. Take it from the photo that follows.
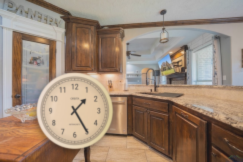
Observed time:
h=1 m=25
